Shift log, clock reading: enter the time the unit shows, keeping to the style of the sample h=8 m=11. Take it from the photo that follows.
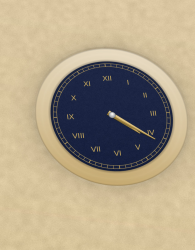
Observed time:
h=4 m=21
